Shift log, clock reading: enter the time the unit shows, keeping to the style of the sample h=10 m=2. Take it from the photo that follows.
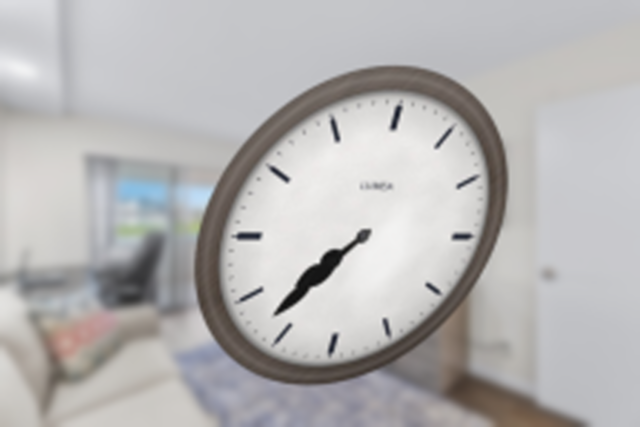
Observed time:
h=7 m=37
